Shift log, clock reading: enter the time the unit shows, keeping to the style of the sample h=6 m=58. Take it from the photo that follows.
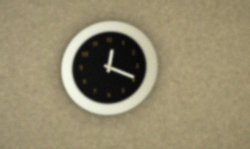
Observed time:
h=12 m=19
